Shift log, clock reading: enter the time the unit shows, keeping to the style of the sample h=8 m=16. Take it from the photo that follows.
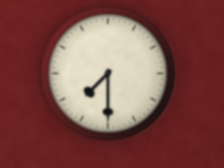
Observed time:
h=7 m=30
